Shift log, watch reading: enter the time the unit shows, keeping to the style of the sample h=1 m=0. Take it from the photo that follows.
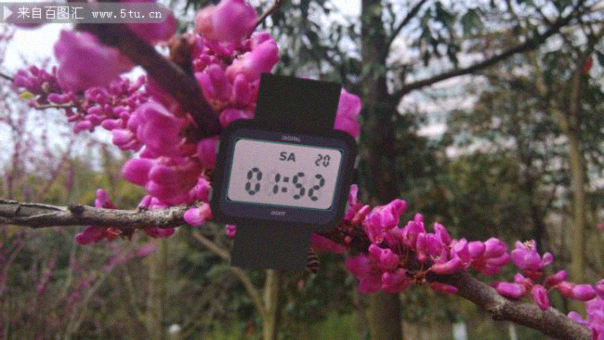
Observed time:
h=1 m=52
